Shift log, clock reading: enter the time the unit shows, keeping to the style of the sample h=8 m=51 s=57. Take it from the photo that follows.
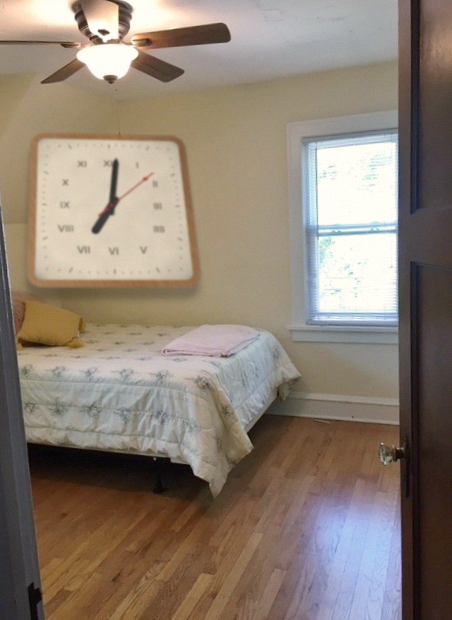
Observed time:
h=7 m=1 s=8
